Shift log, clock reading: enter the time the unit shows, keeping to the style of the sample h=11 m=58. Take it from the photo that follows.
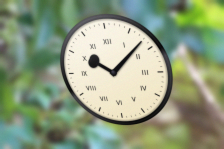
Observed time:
h=10 m=8
